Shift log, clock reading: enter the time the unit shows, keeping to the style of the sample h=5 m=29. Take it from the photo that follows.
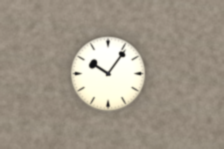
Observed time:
h=10 m=6
